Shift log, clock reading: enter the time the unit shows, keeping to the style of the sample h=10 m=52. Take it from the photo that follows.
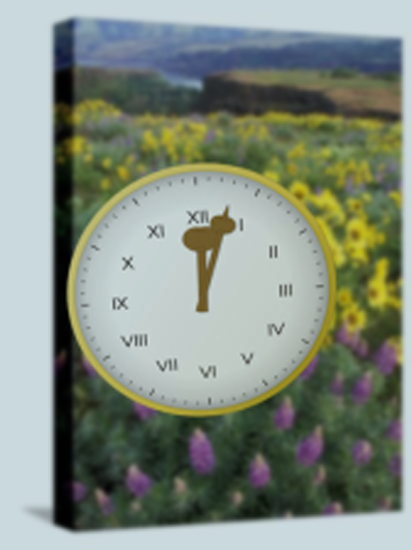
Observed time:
h=12 m=3
